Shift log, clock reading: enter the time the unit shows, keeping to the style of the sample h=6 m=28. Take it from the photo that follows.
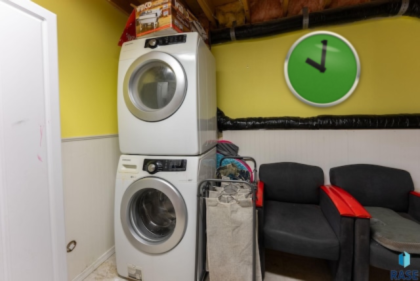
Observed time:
h=10 m=1
